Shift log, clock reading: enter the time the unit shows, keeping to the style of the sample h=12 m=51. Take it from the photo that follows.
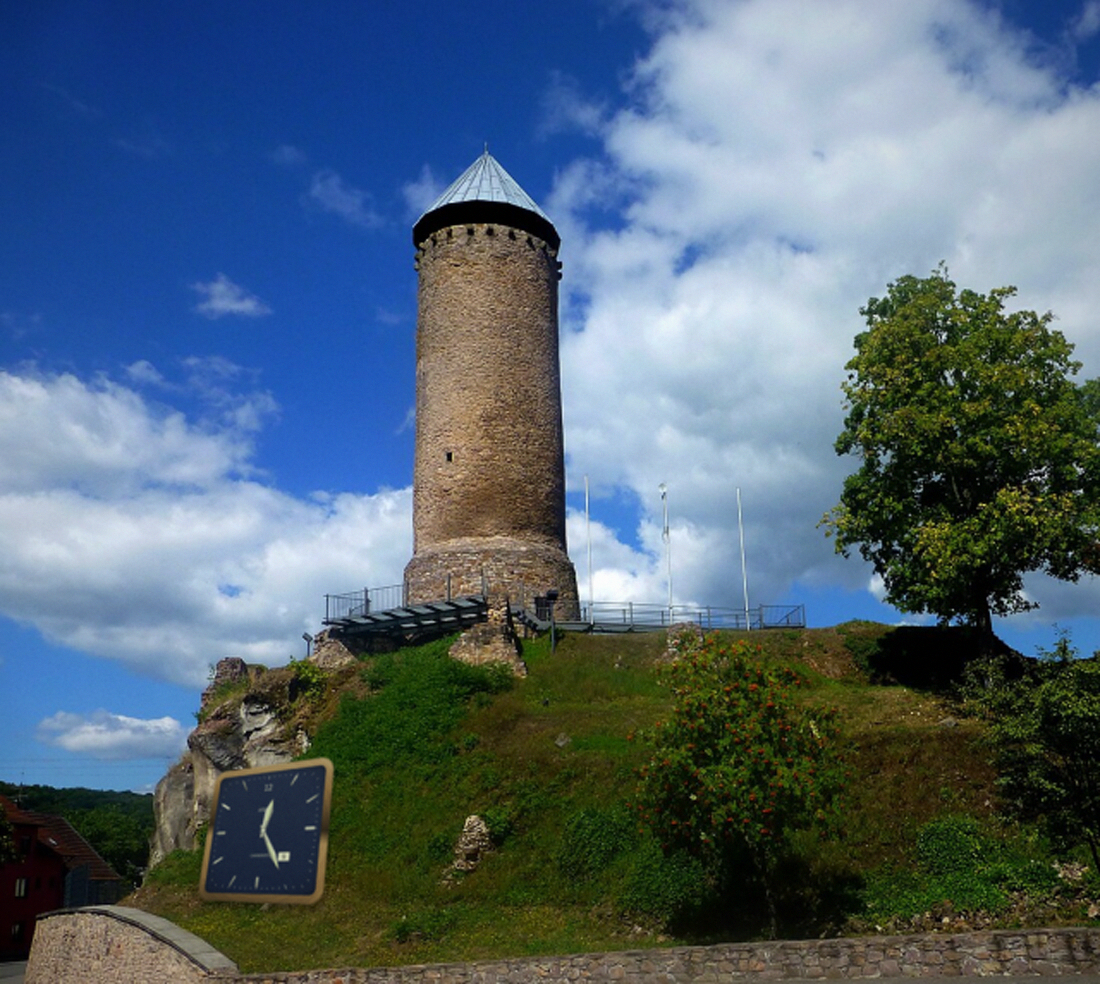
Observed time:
h=12 m=25
